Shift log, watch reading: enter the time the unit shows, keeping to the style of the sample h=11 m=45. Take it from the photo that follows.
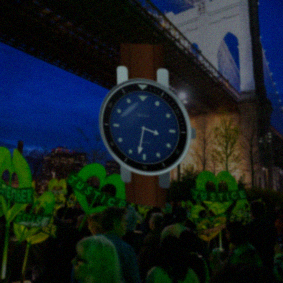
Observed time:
h=3 m=32
